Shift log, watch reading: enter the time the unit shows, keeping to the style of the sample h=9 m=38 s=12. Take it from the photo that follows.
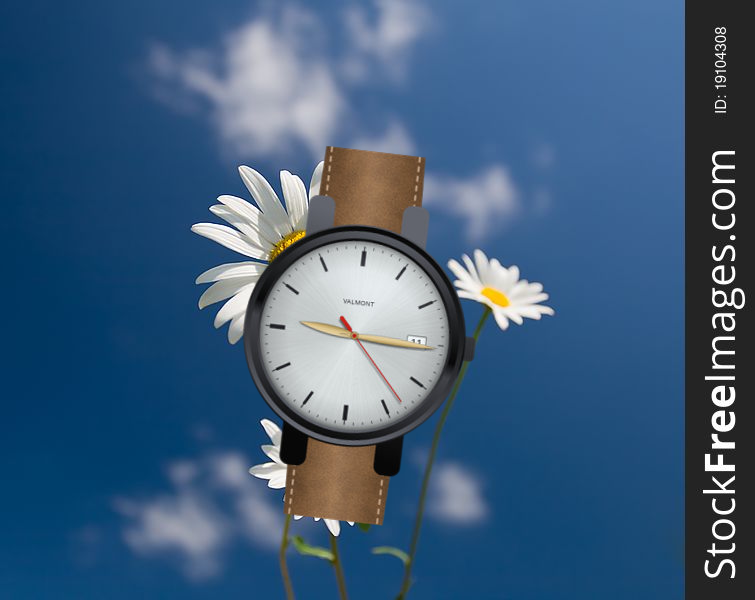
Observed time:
h=9 m=15 s=23
